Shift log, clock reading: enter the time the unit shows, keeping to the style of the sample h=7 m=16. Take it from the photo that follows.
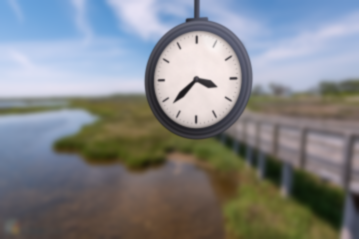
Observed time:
h=3 m=38
